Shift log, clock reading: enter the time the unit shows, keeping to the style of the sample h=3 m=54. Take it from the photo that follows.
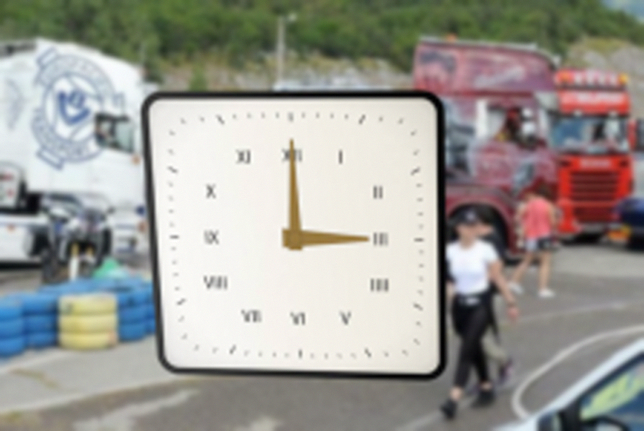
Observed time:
h=3 m=0
